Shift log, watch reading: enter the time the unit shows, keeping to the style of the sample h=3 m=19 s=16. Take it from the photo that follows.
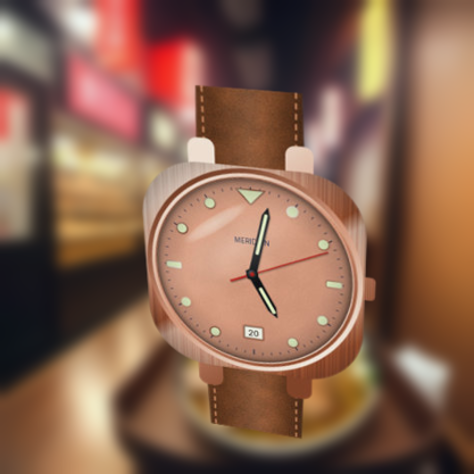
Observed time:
h=5 m=2 s=11
